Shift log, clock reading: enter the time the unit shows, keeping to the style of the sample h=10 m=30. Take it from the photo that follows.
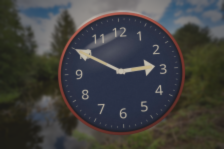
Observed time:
h=2 m=50
